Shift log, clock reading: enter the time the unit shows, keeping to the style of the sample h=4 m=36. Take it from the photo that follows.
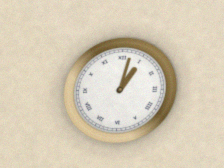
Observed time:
h=1 m=2
